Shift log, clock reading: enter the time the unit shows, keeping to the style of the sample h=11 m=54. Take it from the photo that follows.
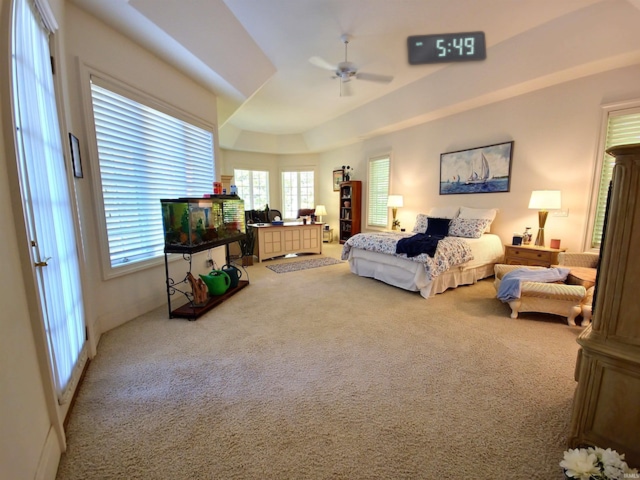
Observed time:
h=5 m=49
